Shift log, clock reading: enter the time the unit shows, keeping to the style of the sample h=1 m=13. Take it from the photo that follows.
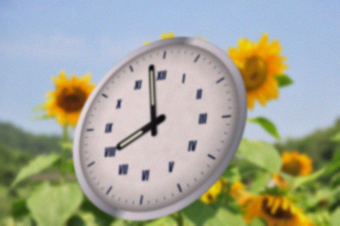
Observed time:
h=7 m=58
